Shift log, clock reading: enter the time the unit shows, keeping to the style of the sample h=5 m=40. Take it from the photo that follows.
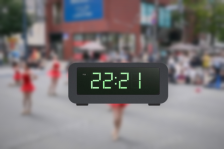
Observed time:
h=22 m=21
